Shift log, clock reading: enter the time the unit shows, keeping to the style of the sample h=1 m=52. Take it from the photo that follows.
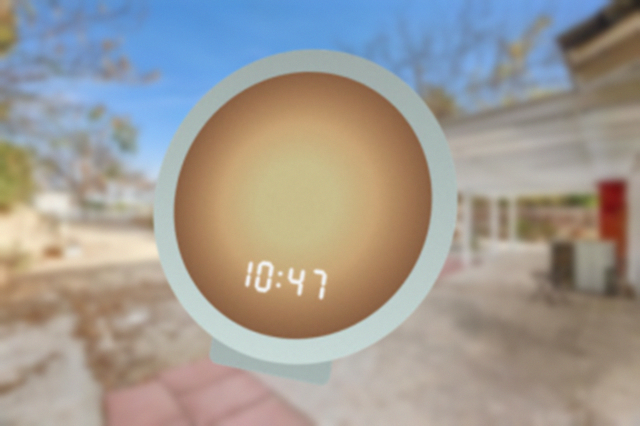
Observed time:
h=10 m=47
